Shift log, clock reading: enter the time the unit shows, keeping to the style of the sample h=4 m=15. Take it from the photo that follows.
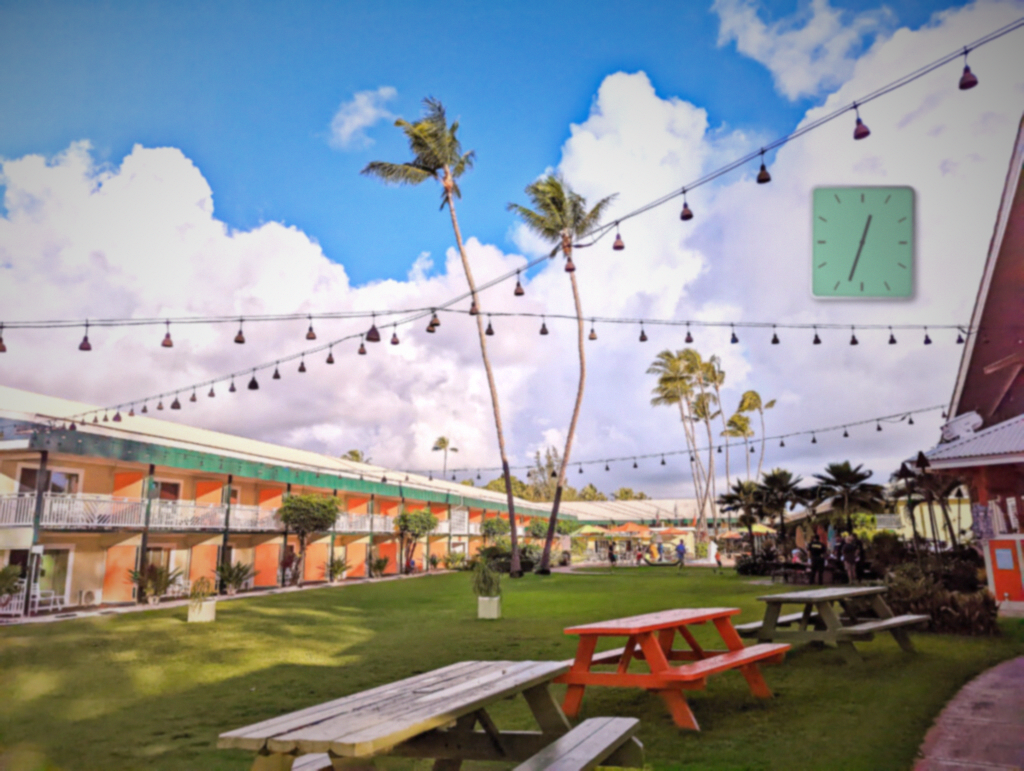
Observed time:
h=12 m=33
